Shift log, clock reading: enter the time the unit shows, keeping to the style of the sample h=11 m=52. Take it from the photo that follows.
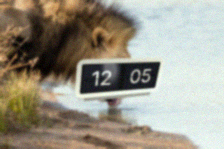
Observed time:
h=12 m=5
